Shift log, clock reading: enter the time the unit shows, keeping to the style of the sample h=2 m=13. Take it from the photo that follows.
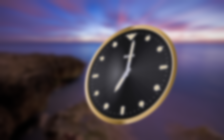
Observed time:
h=7 m=1
